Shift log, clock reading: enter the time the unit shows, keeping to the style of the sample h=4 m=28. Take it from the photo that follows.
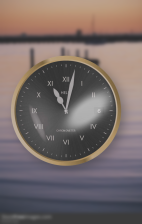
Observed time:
h=11 m=2
